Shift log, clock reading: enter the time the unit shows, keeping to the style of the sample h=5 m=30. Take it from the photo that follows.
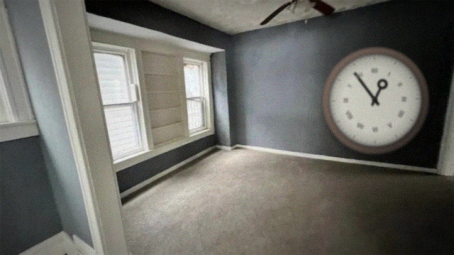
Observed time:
h=12 m=54
